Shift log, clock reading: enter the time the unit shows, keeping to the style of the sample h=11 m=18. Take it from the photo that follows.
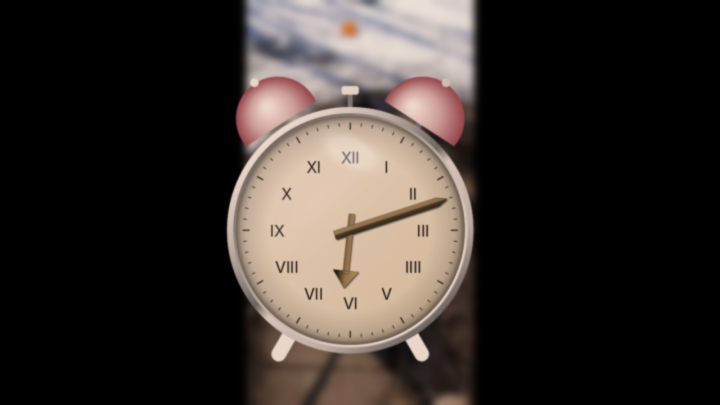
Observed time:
h=6 m=12
